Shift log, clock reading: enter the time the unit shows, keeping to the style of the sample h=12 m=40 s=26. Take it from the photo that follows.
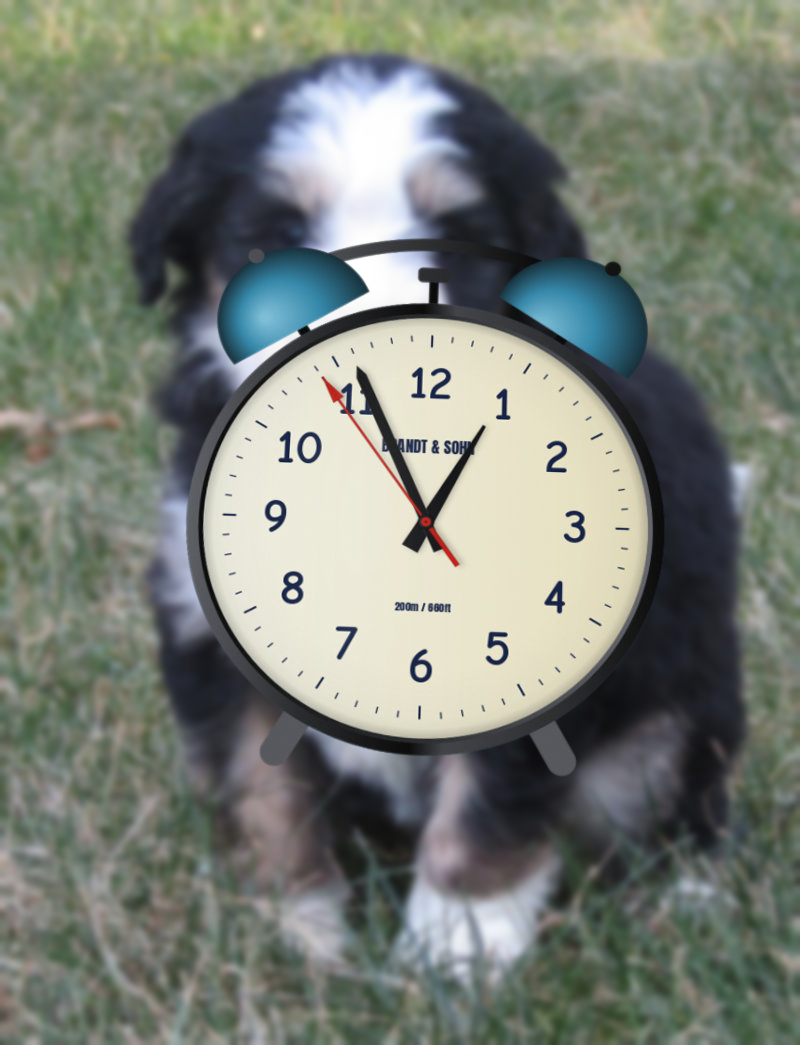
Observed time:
h=12 m=55 s=54
